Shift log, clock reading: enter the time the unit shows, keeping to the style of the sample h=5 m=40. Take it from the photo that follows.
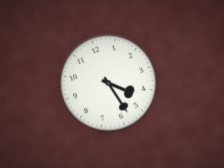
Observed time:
h=4 m=28
